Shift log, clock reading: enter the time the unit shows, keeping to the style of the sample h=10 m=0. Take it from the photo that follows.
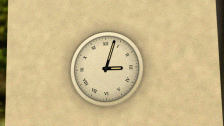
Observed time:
h=3 m=3
